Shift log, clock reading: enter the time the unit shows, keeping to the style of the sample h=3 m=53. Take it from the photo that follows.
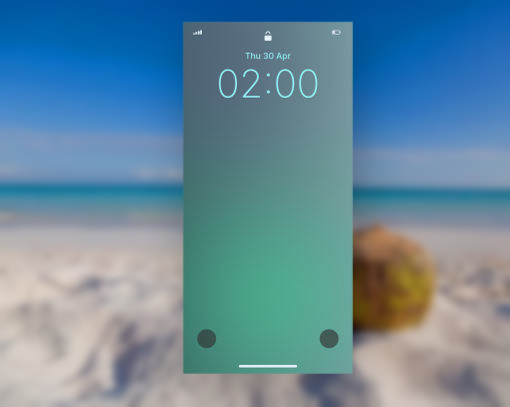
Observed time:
h=2 m=0
